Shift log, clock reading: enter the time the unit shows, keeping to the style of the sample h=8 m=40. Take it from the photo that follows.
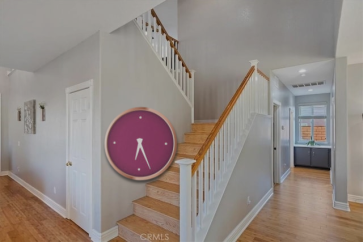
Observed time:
h=6 m=26
